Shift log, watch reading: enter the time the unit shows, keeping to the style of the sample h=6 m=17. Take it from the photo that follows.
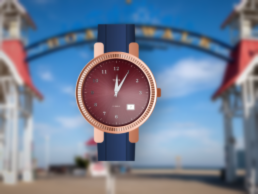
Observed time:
h=12 m=5
